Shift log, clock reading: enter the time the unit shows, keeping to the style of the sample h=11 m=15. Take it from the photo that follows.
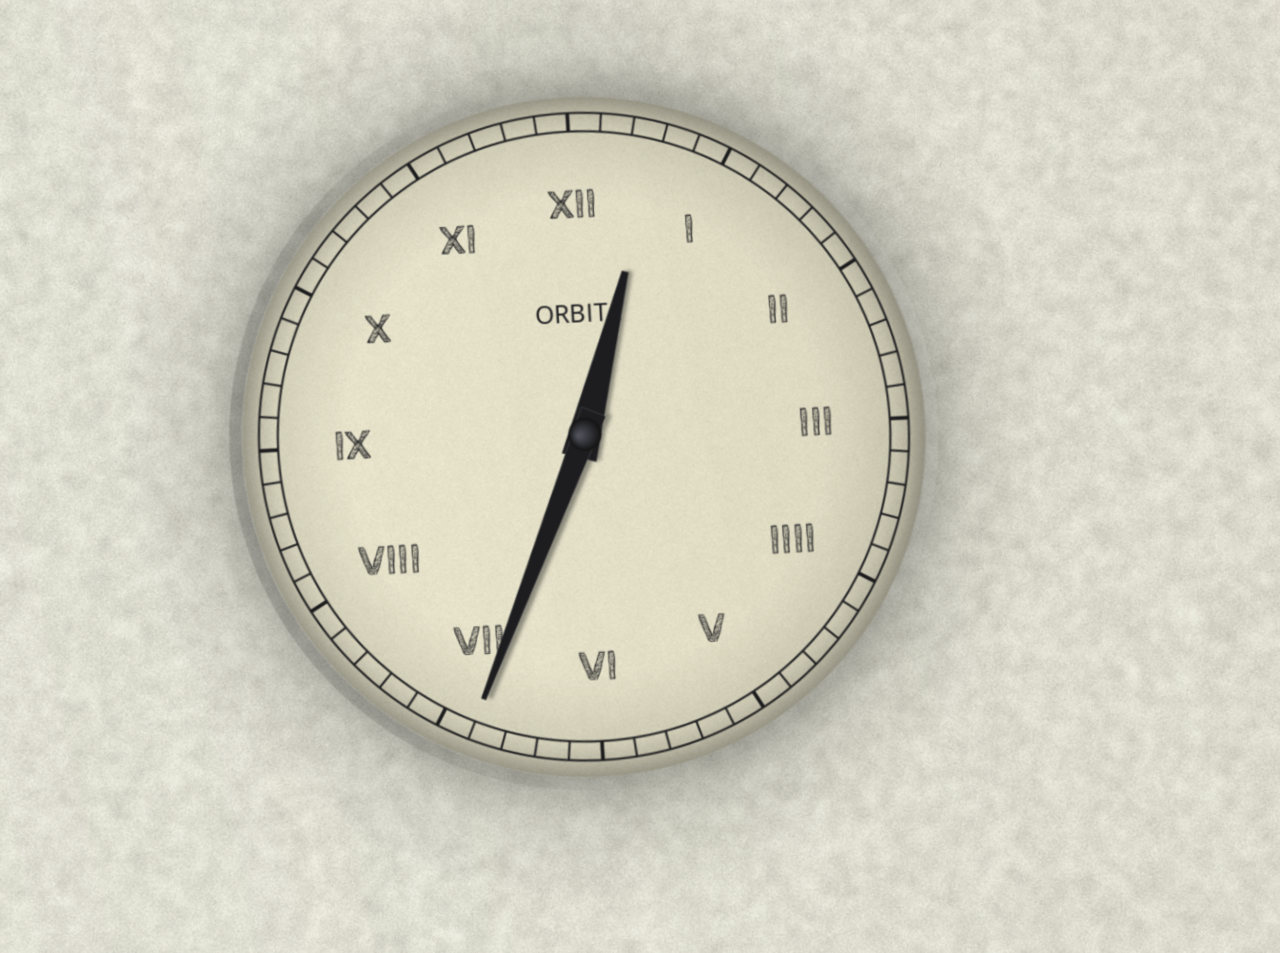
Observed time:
h=12 m=34
